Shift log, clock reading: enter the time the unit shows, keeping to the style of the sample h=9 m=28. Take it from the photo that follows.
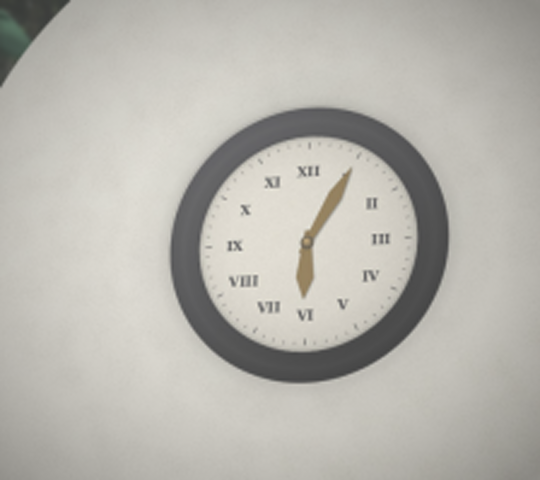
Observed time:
h=6 m=5
